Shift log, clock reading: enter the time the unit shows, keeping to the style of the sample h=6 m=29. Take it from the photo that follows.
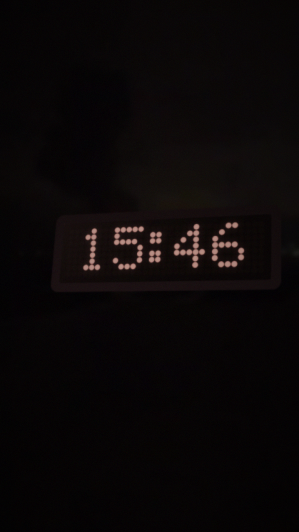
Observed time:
h=15 m=46
